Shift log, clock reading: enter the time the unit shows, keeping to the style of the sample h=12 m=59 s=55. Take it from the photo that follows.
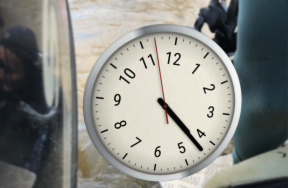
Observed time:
h=4 m=21 s=57
